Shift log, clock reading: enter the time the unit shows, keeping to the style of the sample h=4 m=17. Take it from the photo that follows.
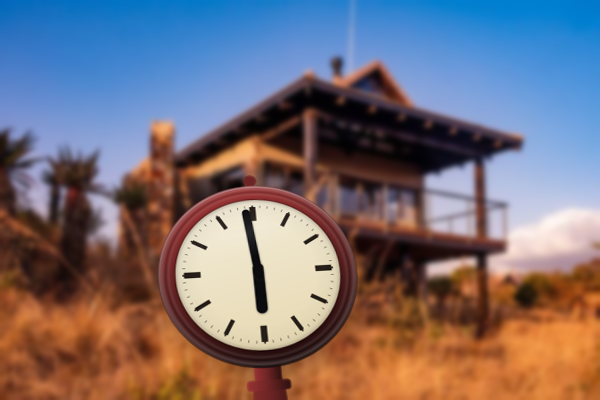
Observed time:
h=5 m=59
